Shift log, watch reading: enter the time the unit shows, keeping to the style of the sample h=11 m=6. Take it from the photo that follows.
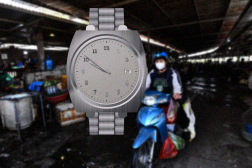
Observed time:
h=9 m=51
